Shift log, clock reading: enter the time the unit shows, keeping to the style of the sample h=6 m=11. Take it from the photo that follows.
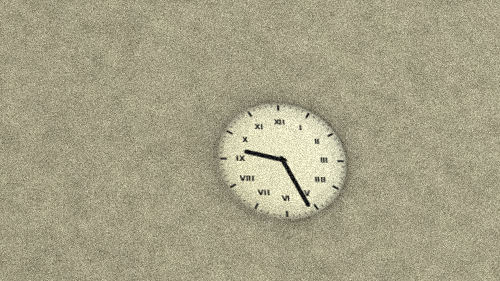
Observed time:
h=9 m=26
